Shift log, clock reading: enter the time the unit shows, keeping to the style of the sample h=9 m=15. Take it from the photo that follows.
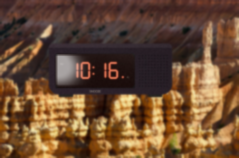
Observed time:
h=10 m=16
